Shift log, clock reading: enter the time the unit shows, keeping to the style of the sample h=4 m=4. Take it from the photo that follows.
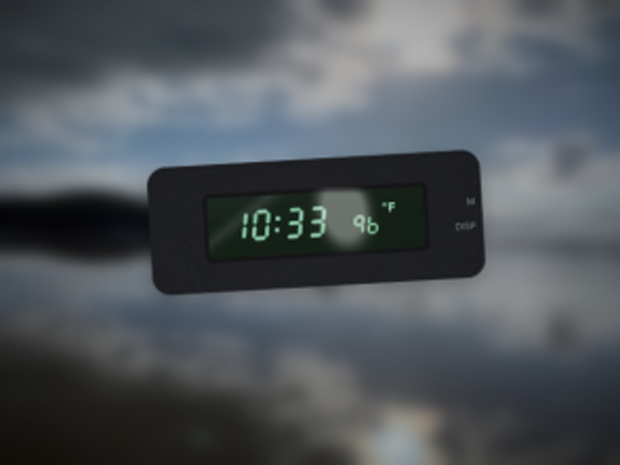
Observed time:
h=10 m=33
